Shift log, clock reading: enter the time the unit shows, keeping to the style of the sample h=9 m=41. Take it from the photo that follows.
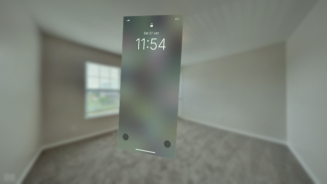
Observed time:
h=11 m=54
